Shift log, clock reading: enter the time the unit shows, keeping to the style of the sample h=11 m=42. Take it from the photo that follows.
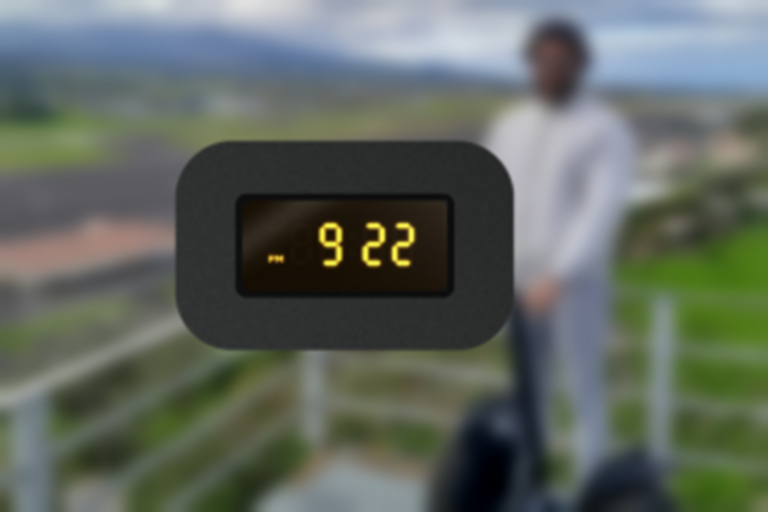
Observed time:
h=9 m=22
